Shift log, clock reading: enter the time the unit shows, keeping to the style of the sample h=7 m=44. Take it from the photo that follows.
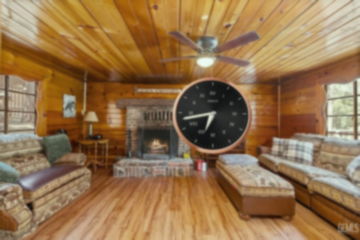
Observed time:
h=6 m=43
